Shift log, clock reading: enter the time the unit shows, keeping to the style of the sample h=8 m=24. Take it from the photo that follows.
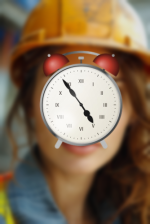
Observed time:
h=4 m=54
